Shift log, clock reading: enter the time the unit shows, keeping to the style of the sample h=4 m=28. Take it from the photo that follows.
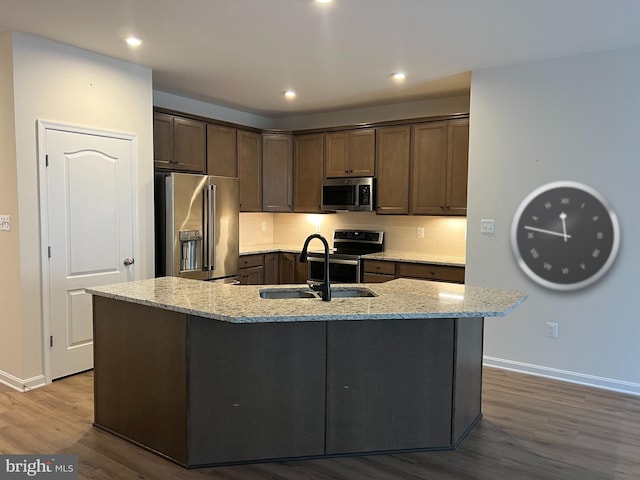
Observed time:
h=11 m=47
